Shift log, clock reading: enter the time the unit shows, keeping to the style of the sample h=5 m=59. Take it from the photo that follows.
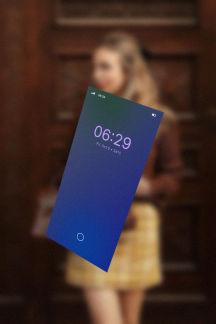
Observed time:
h=6 m=29
